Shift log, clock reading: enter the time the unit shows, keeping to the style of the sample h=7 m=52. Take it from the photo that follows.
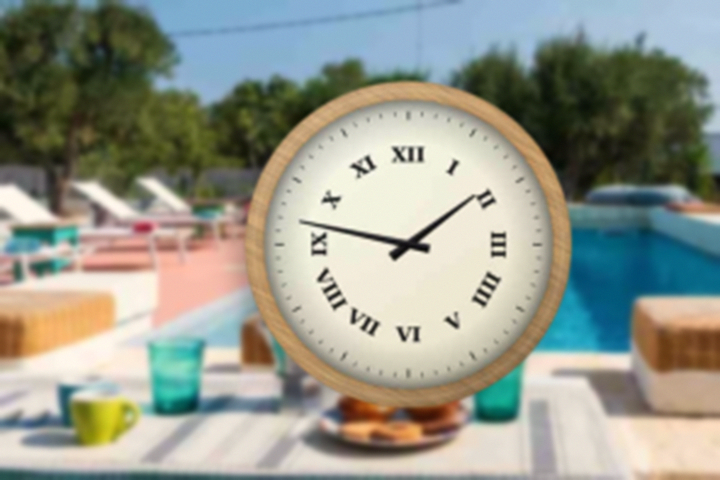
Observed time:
h=1 m=47
